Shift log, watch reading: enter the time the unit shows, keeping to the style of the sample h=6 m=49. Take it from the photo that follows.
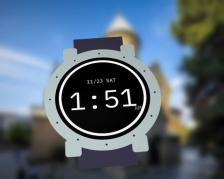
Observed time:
h=1 m=51
